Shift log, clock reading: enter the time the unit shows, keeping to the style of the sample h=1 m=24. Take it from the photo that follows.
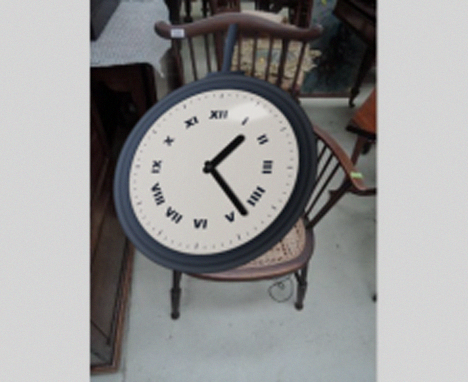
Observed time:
h=1 m=23
